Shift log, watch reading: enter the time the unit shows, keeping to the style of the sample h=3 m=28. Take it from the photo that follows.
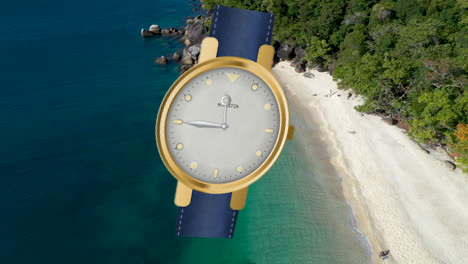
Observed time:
h=11 m=45
